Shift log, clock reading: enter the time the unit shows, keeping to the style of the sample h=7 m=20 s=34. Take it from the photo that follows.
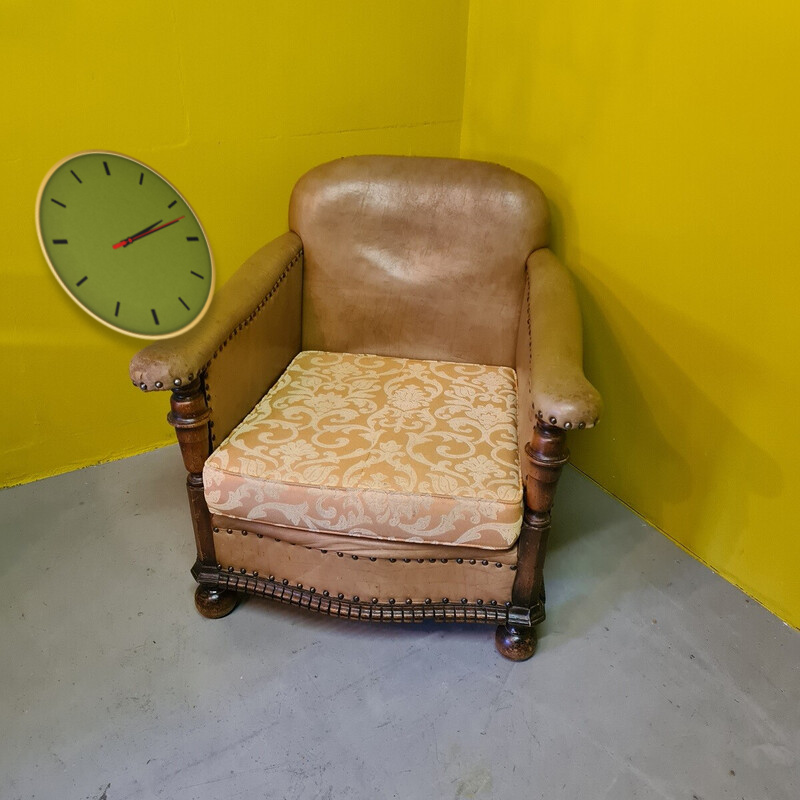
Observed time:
h=2 m=12 s=12
